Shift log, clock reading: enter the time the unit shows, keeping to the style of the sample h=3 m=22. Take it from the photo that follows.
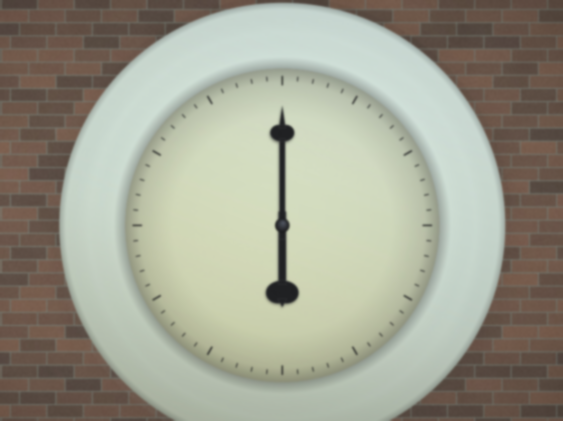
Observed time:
h=6 m=0
